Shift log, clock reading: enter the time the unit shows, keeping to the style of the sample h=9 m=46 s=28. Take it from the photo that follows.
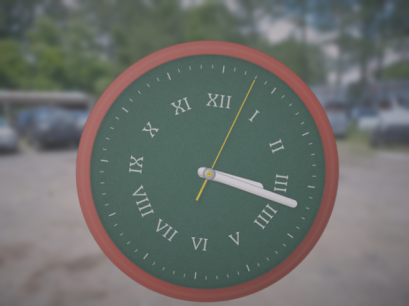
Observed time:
h=3 m=17 s=3
